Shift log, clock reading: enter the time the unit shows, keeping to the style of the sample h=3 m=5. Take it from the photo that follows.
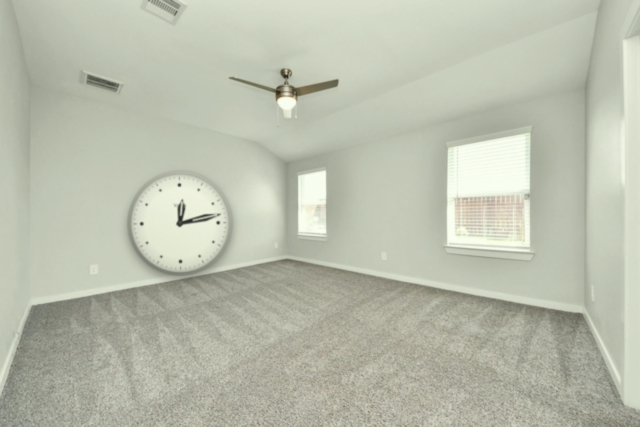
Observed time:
h=12 m=13
